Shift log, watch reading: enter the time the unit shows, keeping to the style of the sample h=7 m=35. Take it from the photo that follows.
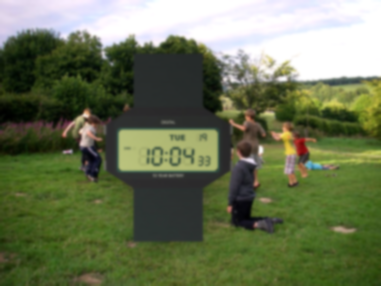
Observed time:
h=10 m=4
